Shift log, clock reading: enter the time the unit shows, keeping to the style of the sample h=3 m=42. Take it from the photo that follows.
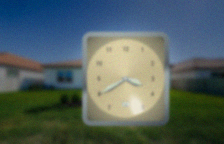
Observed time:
h=3 m=40
